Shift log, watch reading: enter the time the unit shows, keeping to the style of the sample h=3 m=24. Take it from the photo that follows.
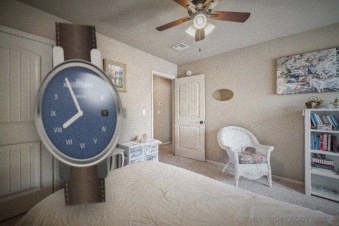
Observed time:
h=7 m=56
